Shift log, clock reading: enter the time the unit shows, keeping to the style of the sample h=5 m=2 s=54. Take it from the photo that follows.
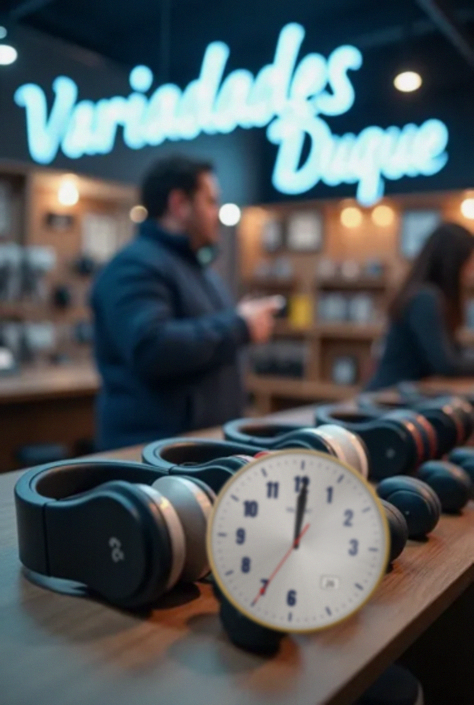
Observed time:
h=12 m=0 s=35
